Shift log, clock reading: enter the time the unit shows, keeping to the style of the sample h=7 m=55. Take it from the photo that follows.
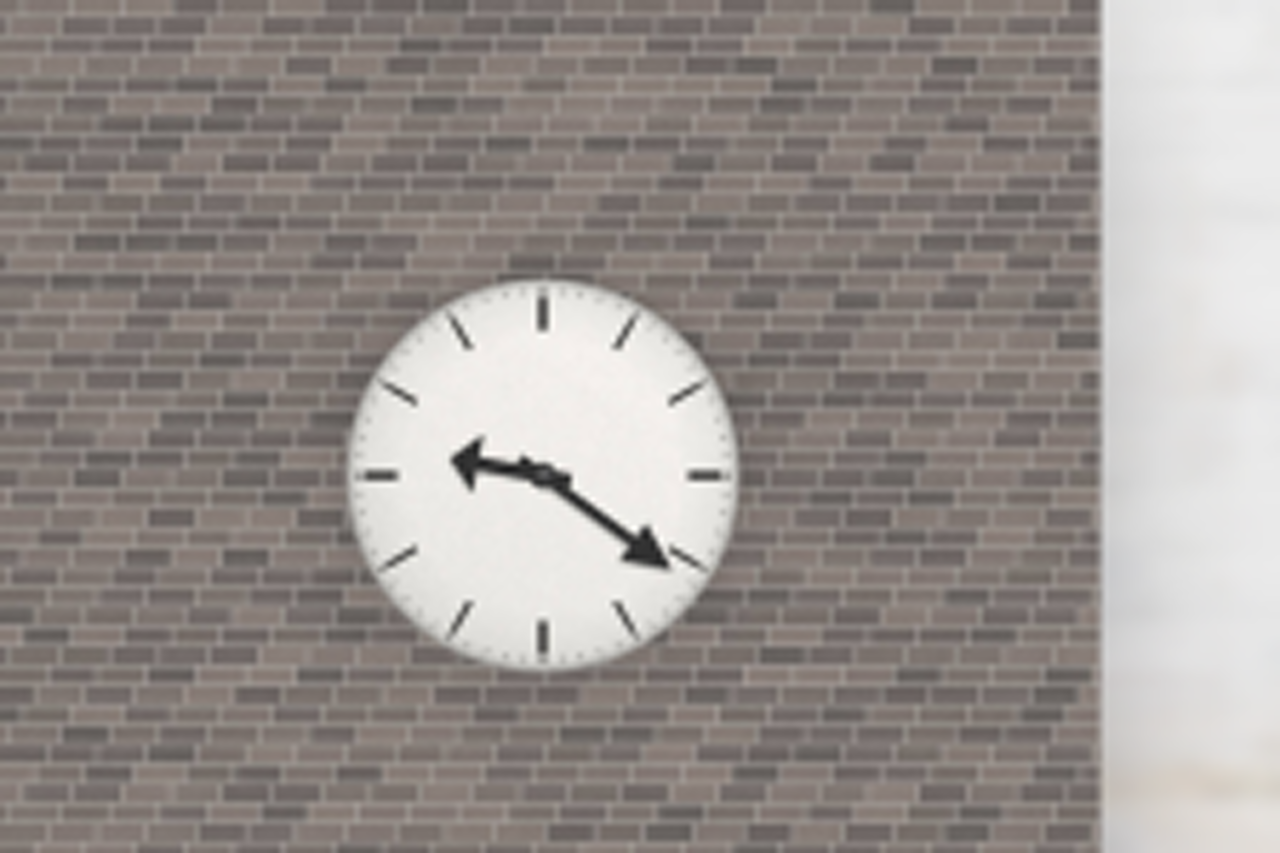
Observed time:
h=9 m=21
